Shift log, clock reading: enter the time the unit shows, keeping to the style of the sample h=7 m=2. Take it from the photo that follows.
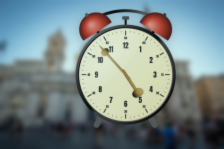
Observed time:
h=4 m=53
